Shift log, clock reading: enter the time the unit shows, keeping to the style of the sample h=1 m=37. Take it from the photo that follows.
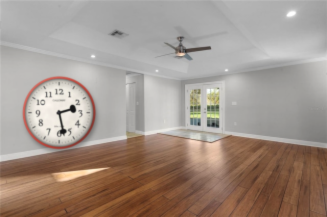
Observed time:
h=2 m=28
